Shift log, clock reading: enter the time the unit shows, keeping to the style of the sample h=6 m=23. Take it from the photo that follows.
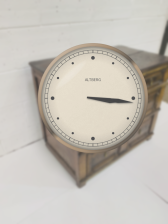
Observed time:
h=3 m=16
